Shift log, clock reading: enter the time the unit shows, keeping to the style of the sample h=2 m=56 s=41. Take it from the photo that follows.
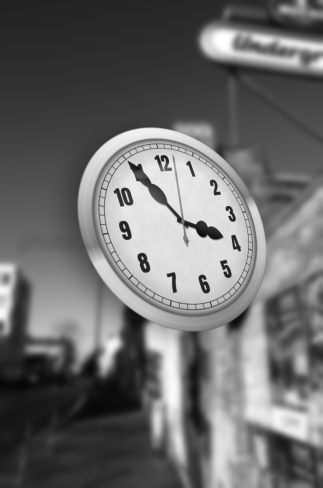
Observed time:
h=3 m=55 s=2
